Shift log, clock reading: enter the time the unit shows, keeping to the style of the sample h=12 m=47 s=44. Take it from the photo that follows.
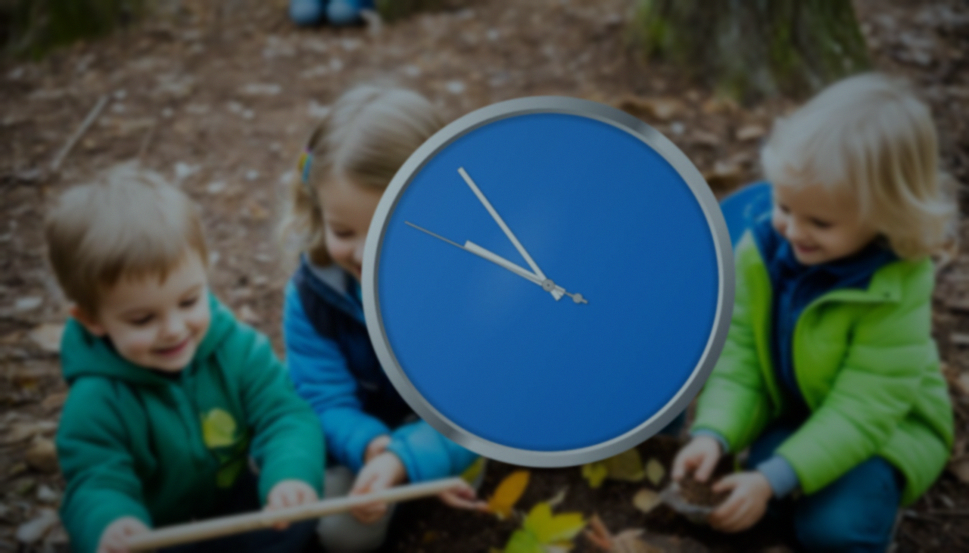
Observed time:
h=9 m=53 s=49
